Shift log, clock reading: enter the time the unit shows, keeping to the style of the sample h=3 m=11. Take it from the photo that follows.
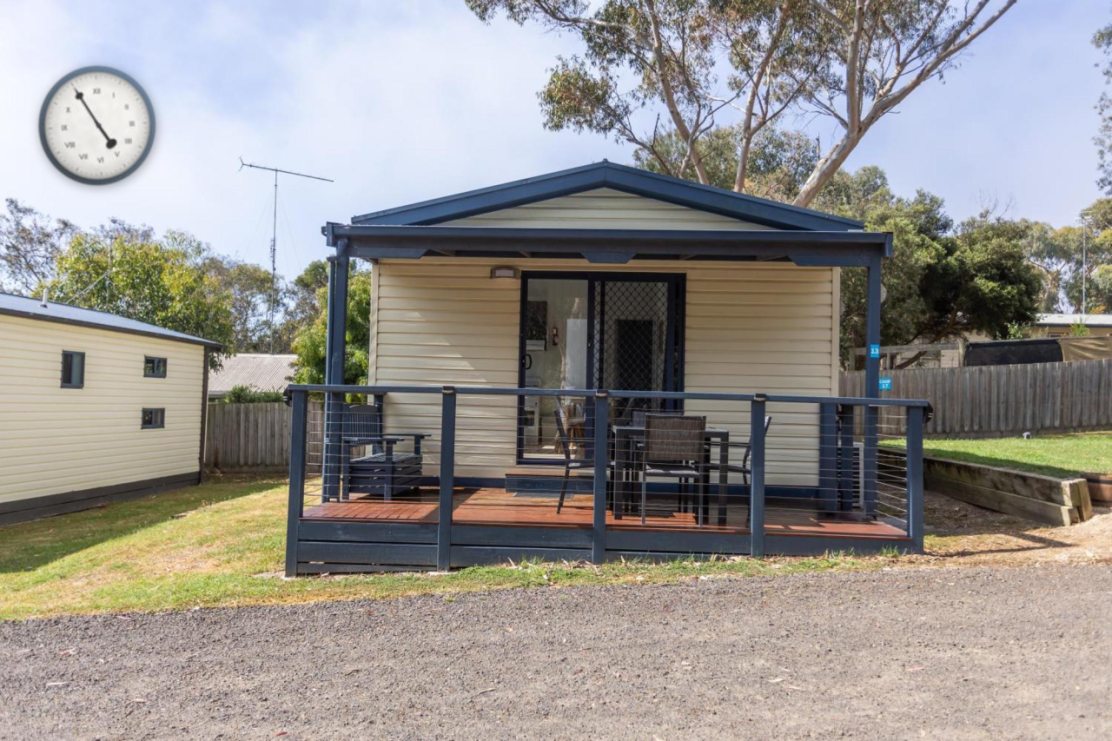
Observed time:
h=4 m=55
